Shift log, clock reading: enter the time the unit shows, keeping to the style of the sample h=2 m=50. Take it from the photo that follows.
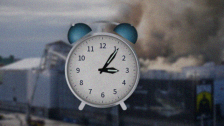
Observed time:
h=3 m=6
